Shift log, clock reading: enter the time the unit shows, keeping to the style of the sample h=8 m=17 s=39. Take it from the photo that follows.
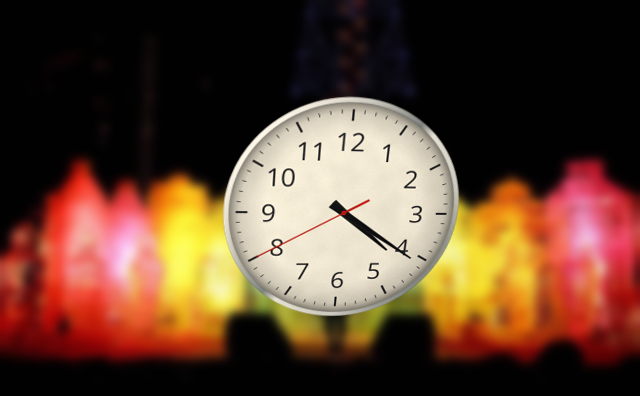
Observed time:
h=4 m=20 s=40
